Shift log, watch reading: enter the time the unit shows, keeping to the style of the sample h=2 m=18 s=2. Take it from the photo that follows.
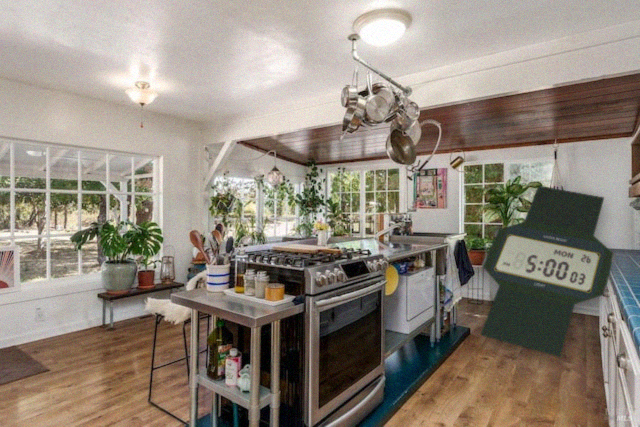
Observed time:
h=5 m=0 s=3
